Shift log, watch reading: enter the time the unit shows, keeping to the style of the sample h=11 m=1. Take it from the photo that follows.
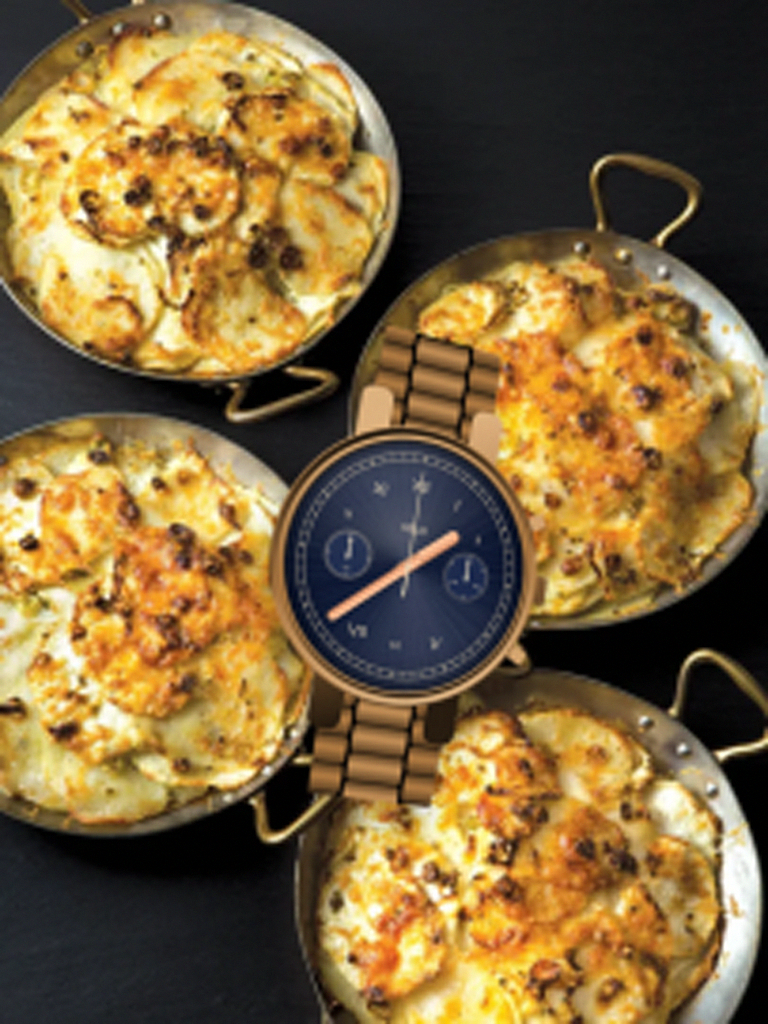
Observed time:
h=1 m=38
